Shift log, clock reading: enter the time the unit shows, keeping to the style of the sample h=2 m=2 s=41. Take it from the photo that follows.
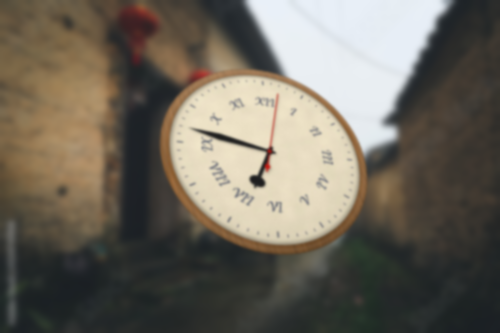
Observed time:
h=6 m=47 s=2
